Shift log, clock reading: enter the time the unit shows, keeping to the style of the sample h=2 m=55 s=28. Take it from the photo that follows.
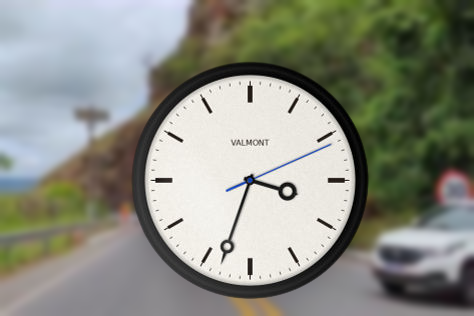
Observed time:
h=3 m=33 s=11
